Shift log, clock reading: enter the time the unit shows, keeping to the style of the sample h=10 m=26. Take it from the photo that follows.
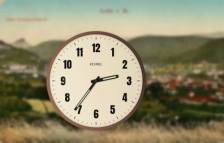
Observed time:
h=2 m=36
